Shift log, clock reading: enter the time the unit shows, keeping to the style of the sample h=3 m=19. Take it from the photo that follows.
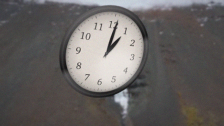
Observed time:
h=1 m=1
